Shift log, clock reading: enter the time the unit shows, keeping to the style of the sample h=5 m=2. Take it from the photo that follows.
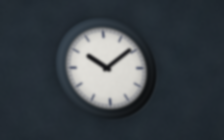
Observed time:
h=10 m=9
